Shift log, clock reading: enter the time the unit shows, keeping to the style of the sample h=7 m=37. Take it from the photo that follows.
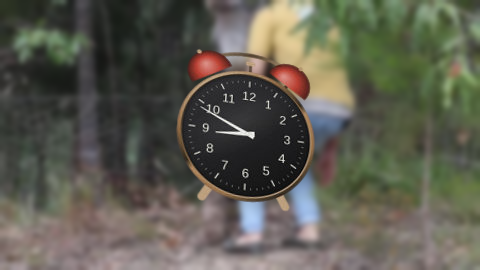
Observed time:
h=8 m=49
